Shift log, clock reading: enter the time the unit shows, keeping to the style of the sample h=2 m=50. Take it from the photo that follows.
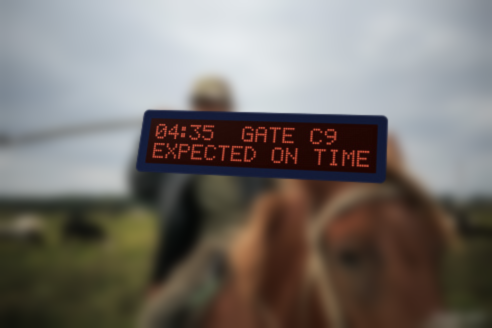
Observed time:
h=4 m=35
